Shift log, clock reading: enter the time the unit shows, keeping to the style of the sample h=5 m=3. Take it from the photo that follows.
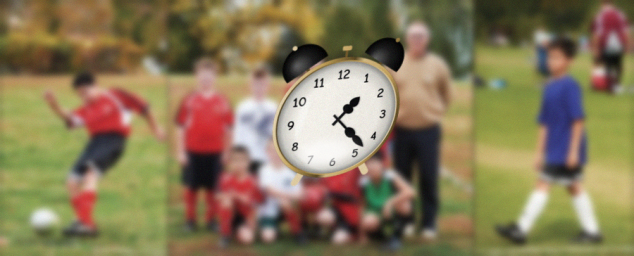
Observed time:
h=1 m=23
